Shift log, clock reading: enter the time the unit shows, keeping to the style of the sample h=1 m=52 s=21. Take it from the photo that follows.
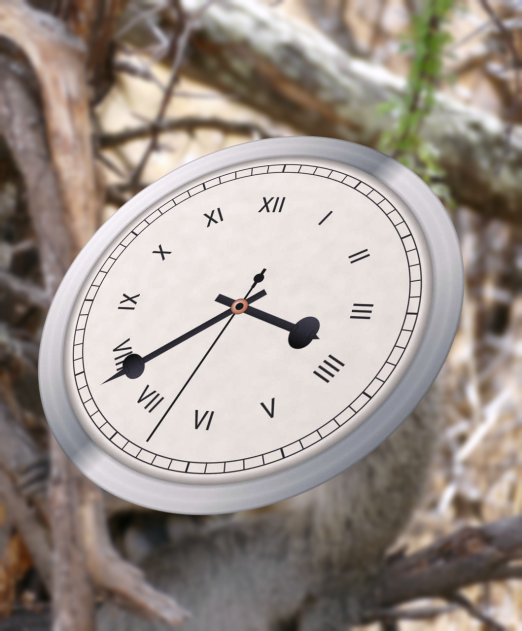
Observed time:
h=3 m=38 s=33
